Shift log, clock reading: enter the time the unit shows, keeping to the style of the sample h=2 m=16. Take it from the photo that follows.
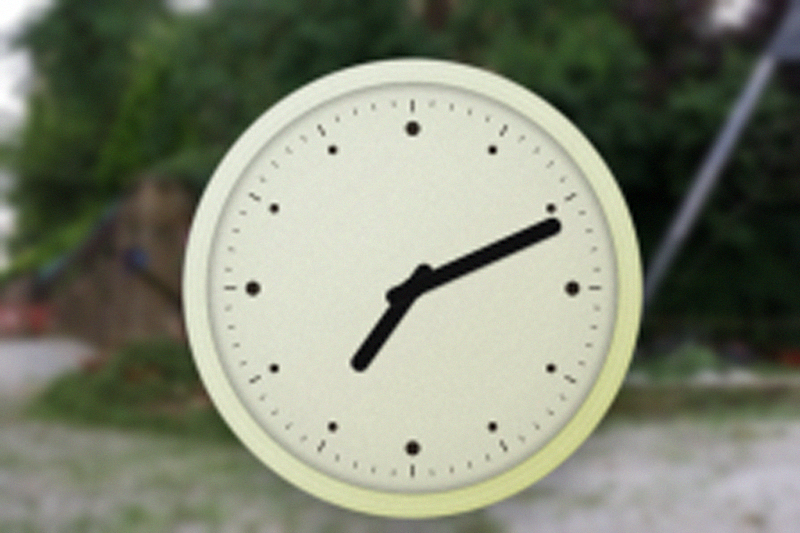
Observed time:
h=7 m=11
